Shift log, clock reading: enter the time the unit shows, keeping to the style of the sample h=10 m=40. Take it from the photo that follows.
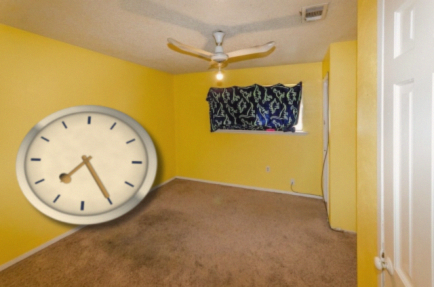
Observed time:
h=7 m=25
